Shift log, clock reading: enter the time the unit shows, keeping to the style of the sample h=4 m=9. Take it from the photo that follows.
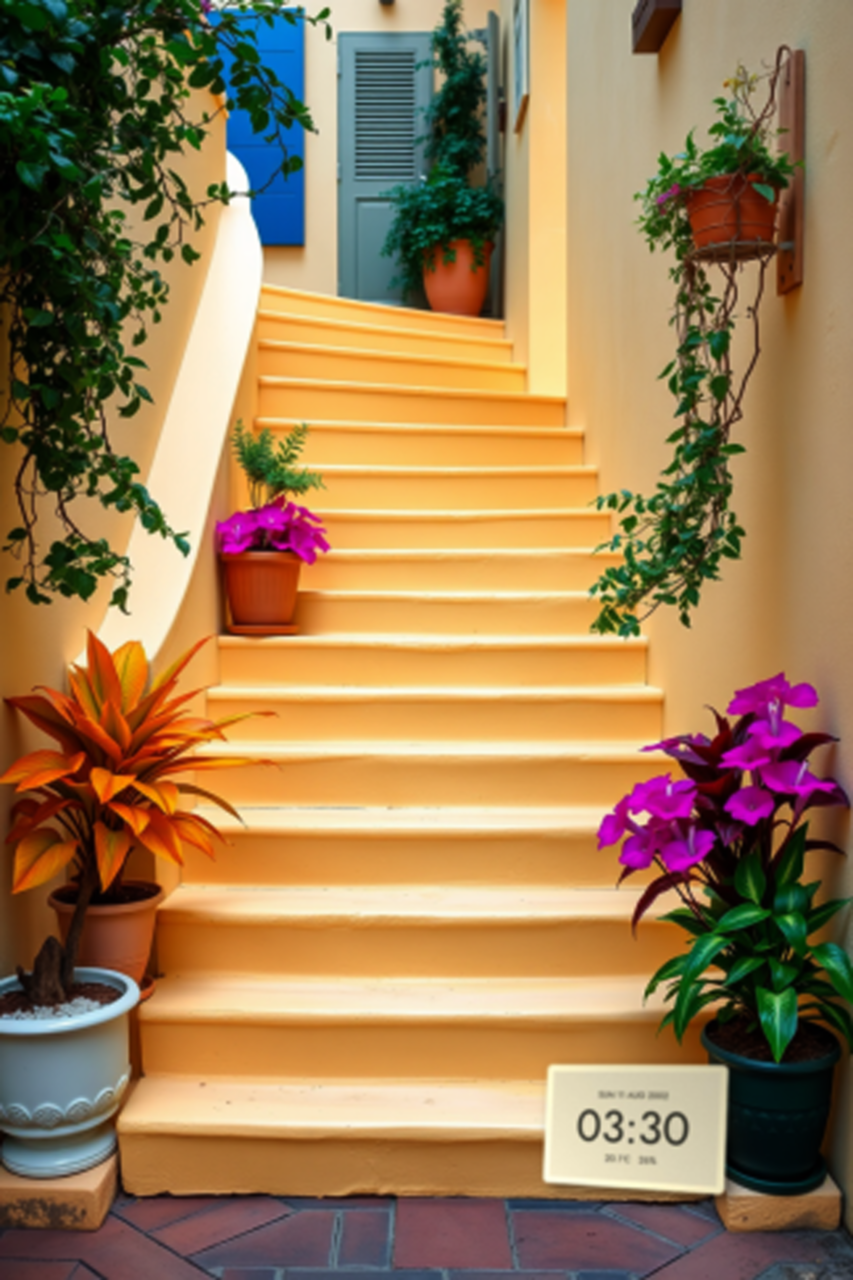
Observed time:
h=3 m=30
